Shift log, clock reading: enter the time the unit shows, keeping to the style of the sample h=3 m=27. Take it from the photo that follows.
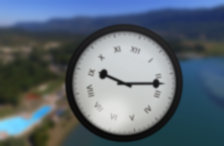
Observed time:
h=9 m=12
